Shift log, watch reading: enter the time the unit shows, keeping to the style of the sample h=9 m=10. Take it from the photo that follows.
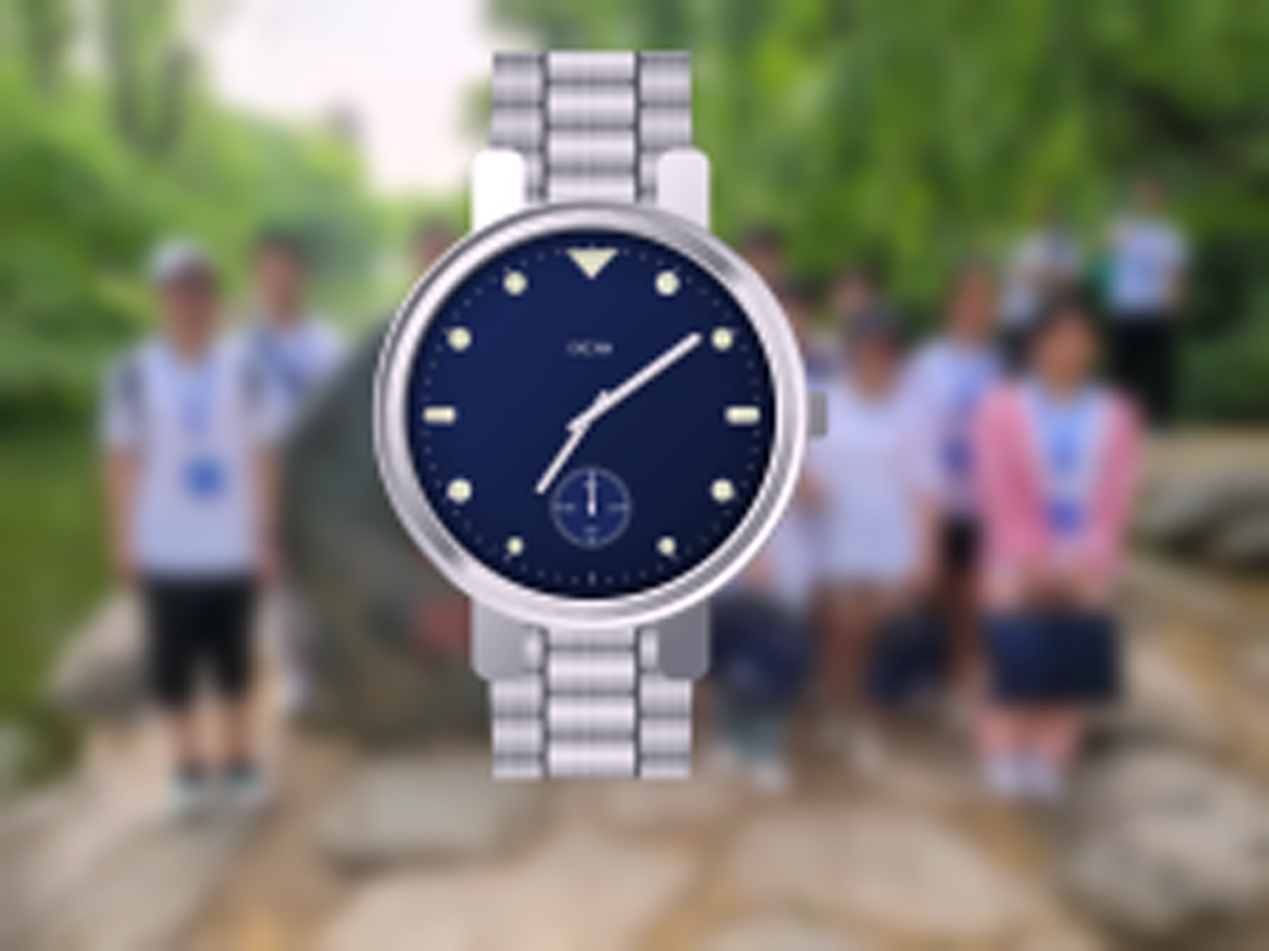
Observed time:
h=7 m=9
